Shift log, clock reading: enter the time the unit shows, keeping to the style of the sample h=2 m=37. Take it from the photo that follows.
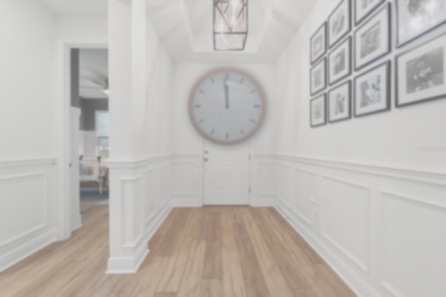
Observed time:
h=11 m=59
